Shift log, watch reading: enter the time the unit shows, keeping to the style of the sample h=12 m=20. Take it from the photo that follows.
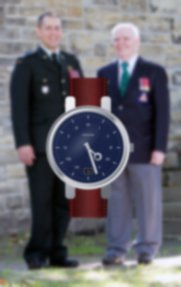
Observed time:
h=4 m=27
